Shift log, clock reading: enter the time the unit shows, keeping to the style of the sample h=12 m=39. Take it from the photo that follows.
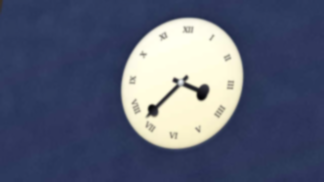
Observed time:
h=3 m=37
